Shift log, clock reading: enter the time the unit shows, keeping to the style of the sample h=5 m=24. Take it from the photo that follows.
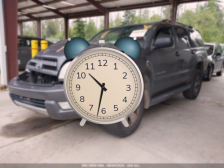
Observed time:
h=10 m=32
